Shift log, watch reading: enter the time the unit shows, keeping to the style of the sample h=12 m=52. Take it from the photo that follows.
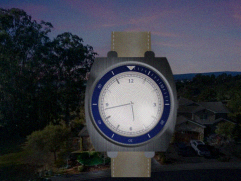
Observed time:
h=5 m=43
